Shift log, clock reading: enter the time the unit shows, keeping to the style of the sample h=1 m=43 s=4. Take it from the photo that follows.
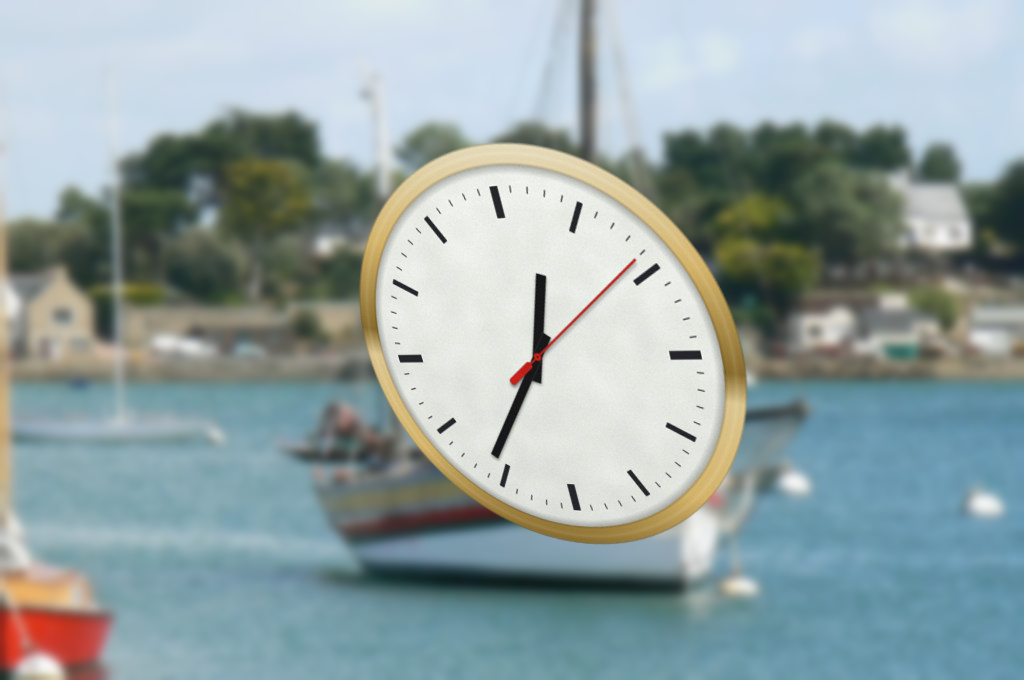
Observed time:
h=12 m=36 s=9
